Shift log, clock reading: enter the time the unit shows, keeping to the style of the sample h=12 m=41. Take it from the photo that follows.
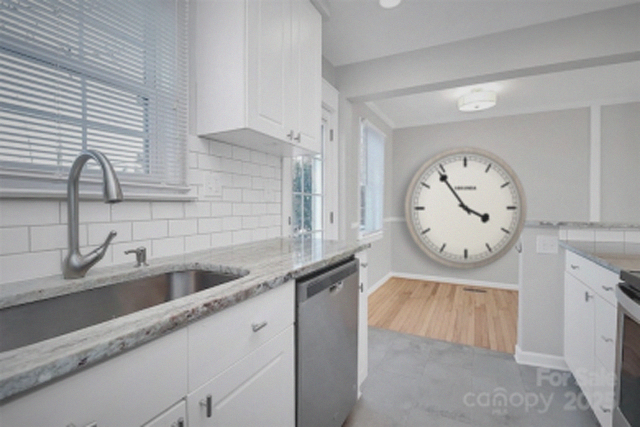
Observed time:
h=3 m=54
